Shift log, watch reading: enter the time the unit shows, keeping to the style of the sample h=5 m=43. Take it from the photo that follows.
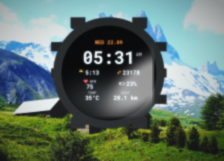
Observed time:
h=5 m=31
